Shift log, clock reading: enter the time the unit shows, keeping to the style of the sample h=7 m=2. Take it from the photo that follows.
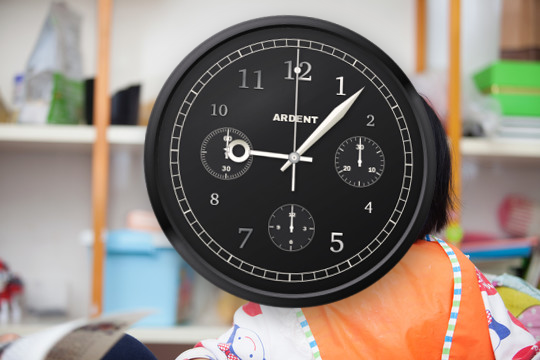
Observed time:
h=9 m=7
